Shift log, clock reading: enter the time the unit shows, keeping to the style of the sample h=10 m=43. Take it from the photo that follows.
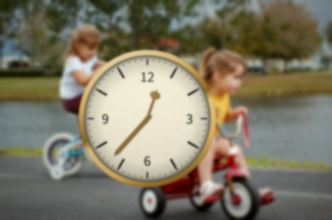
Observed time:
h=12 m=37
